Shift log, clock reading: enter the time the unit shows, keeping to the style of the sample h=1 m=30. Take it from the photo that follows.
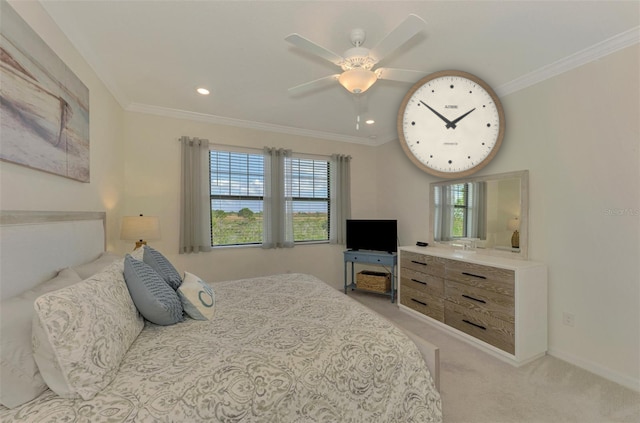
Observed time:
h=1 m=51
